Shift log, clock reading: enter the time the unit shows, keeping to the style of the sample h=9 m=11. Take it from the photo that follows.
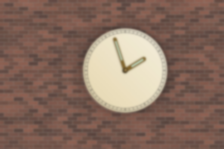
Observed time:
h=1 m=57
